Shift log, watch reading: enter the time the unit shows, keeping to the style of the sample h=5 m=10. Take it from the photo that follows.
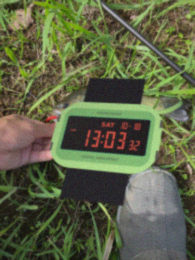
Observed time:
h=13 m=3
